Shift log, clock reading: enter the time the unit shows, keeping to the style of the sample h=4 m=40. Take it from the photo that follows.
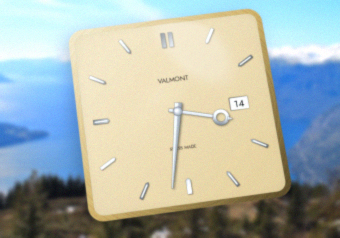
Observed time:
h=3 m=32
